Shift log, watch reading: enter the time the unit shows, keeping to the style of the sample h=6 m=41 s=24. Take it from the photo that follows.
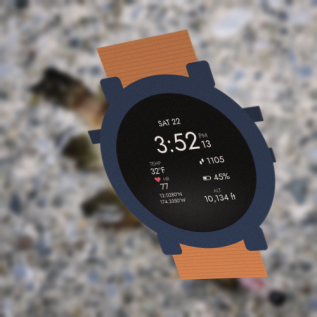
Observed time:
h=3 m=52 s=13
